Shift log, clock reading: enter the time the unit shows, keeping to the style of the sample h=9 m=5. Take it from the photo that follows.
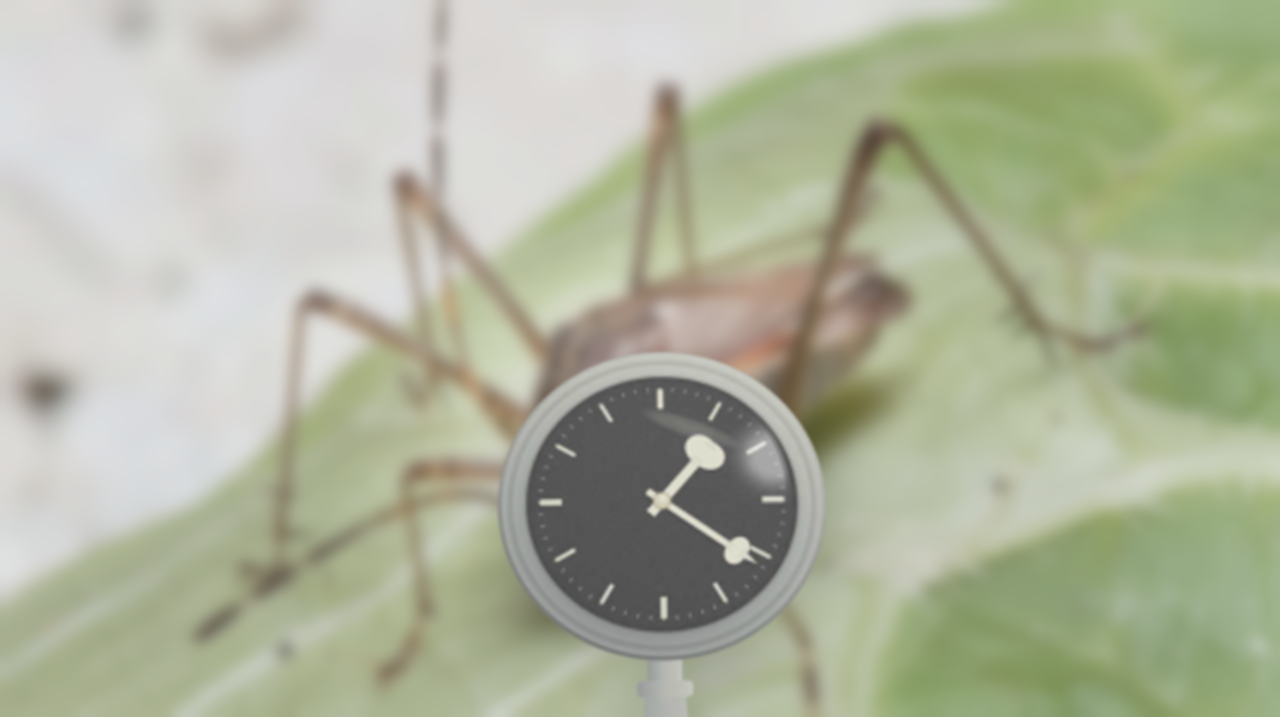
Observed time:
h=1 m=21
